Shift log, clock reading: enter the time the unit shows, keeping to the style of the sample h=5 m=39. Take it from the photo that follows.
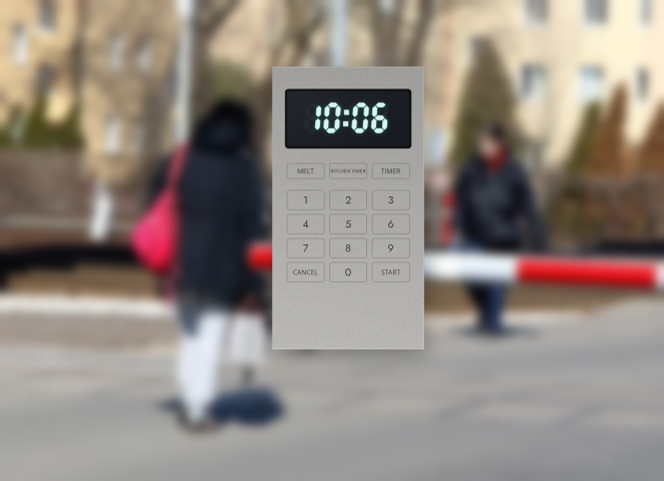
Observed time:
h=10 m=6
